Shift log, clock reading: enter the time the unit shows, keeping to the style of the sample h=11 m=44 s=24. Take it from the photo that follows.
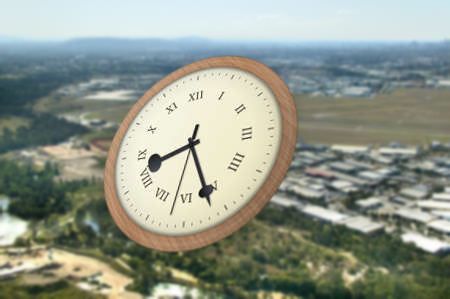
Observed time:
h=8 m=26 s=32
